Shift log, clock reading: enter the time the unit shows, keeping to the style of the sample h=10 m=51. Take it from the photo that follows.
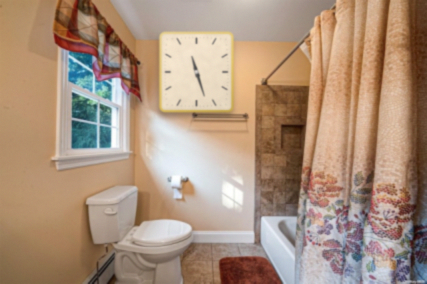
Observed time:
h=11 m=27
